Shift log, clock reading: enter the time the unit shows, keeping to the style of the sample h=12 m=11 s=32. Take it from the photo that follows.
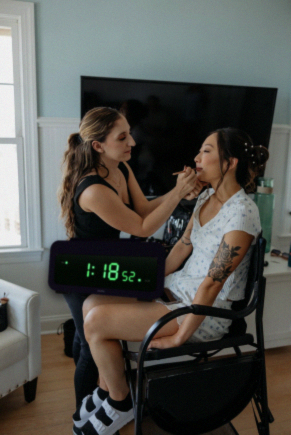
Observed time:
h=1 m=18 s=52
